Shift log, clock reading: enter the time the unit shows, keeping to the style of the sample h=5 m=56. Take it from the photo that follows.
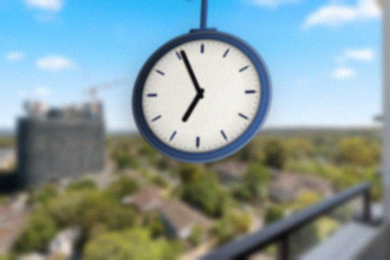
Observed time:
h=6 m=56
